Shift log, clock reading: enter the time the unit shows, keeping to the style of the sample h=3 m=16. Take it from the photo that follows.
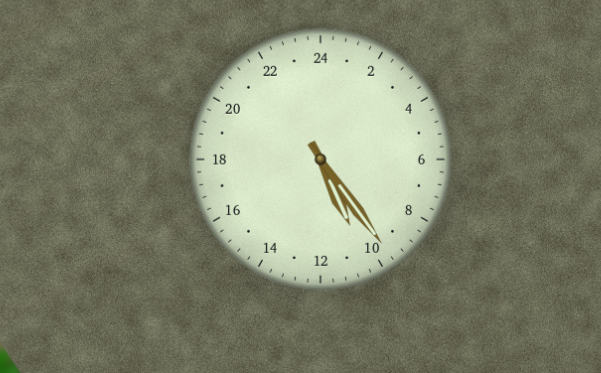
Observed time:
h=10 m=24
